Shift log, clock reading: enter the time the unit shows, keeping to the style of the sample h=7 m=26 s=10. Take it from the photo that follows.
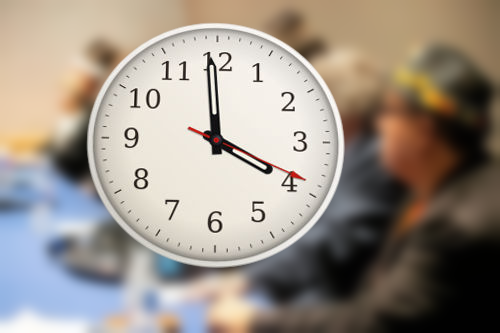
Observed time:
h=3 m=59 s=19
